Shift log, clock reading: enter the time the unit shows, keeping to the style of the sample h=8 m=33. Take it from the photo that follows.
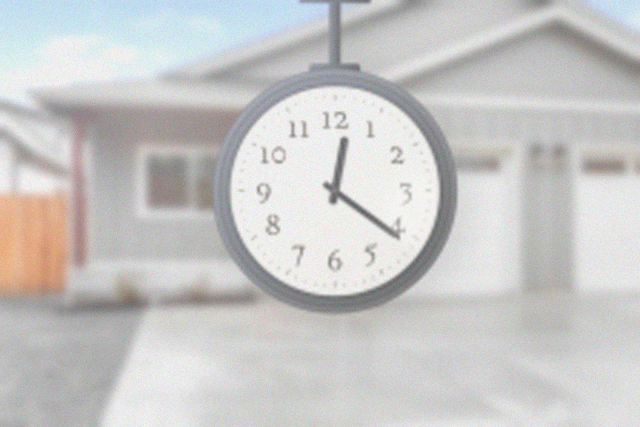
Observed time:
h=12 m=21
